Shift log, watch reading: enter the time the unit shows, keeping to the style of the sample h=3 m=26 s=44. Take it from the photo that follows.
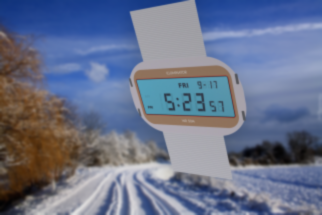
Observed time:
h=5 m=23 s=57
